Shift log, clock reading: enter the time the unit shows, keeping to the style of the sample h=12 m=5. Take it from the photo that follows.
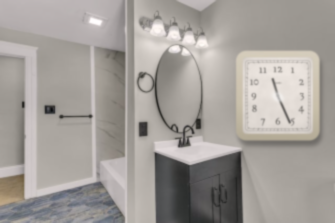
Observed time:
h=11 m=26
